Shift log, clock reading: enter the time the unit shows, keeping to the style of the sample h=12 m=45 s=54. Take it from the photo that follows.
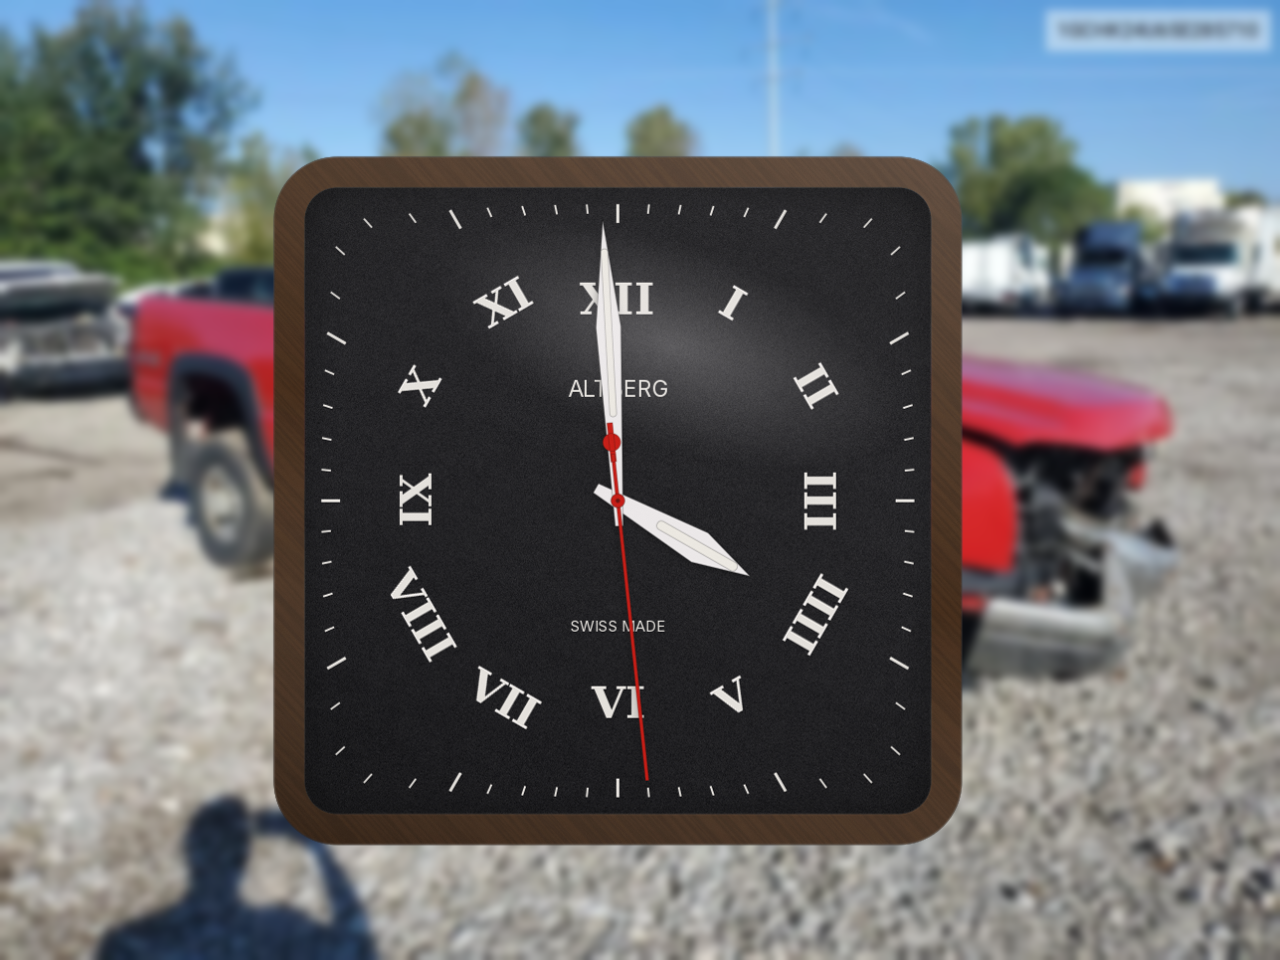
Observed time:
h=3 m=59 s=29
